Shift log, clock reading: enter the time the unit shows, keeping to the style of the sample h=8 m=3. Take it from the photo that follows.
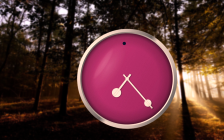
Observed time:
h=7 m=24
